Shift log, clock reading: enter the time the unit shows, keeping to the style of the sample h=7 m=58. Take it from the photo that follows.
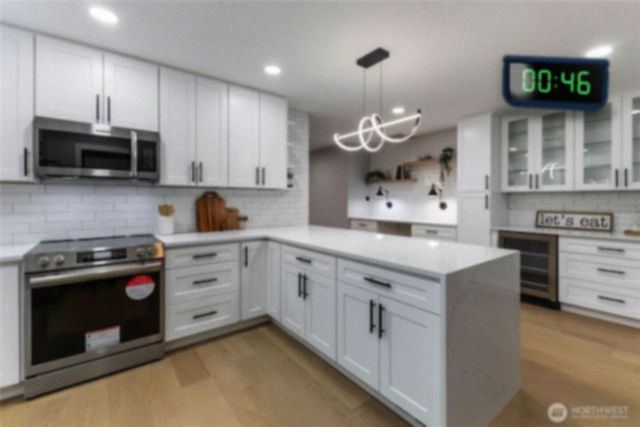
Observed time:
h=0 m=46
